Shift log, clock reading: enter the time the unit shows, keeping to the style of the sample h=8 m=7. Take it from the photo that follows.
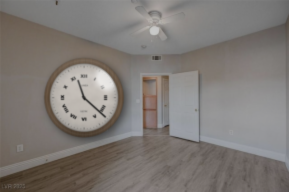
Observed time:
h=11 m=22
